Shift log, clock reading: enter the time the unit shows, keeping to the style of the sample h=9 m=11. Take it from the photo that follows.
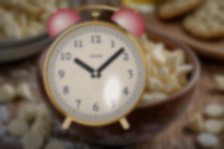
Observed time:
h=10 m=8
